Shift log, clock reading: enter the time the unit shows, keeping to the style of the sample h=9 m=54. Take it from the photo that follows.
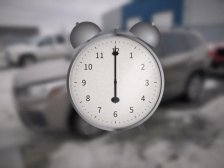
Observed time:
h=6 m=0
